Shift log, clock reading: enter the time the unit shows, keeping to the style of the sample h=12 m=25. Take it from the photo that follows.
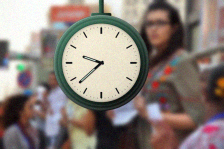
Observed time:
h=9 m=38
